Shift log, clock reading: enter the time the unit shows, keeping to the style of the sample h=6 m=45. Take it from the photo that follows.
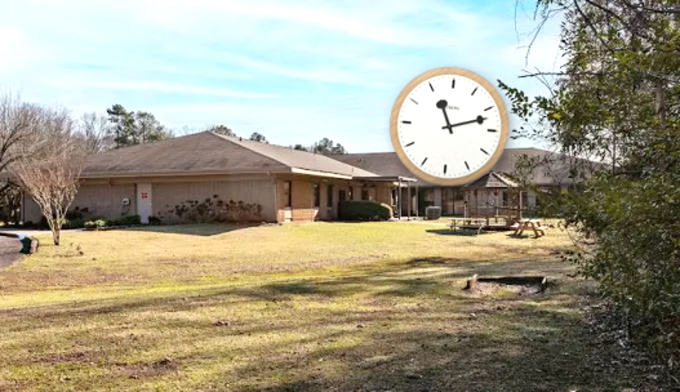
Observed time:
h=11 m=12
